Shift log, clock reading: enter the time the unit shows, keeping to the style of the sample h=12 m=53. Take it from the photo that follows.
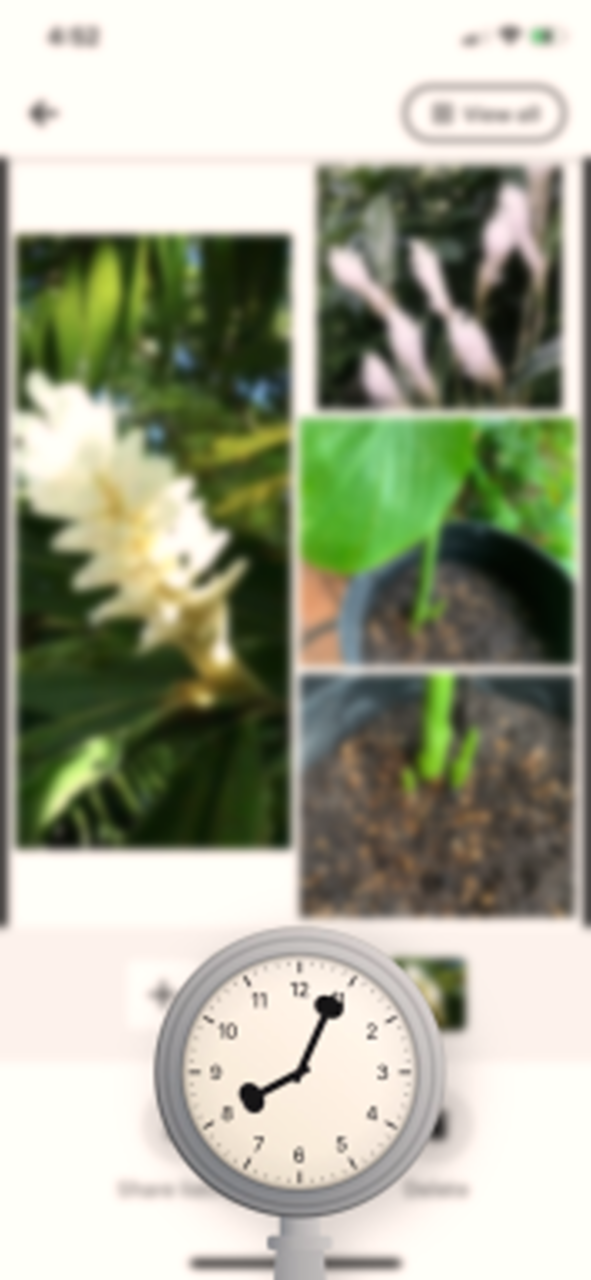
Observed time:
h=8 m=4
